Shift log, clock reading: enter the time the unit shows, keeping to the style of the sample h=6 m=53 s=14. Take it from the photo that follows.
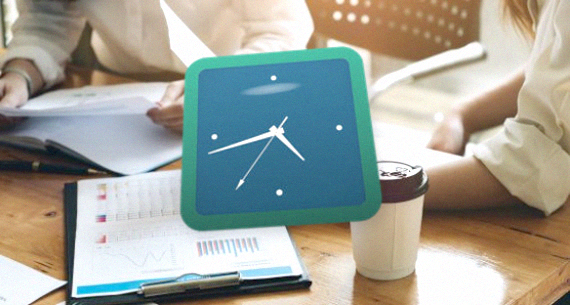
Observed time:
h=4 m=42 s=36
